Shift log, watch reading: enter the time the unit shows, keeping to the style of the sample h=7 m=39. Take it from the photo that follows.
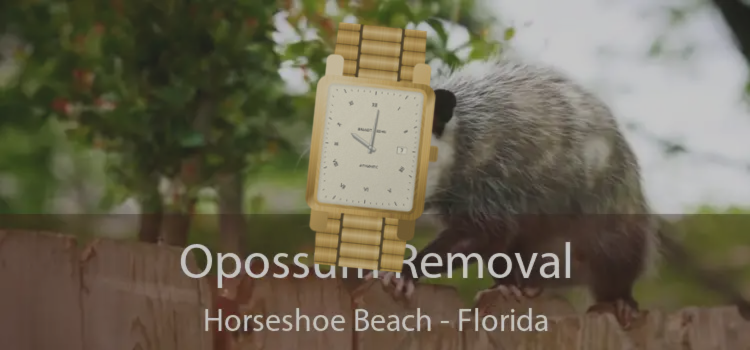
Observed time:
h=10 m=1
